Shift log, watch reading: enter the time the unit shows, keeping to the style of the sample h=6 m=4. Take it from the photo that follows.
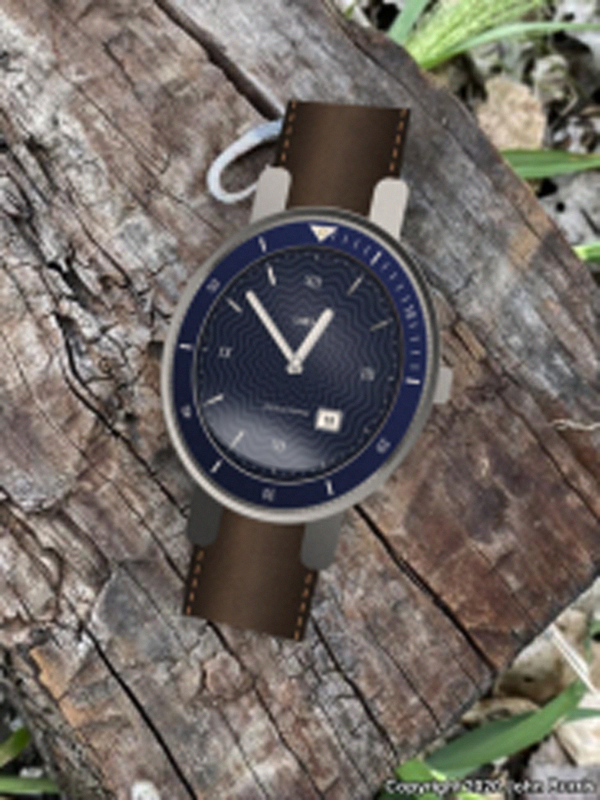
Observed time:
h=12 m=52
